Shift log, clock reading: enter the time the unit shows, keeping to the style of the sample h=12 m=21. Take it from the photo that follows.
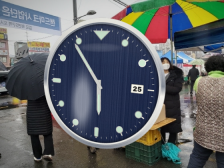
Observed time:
h=5 m=54
